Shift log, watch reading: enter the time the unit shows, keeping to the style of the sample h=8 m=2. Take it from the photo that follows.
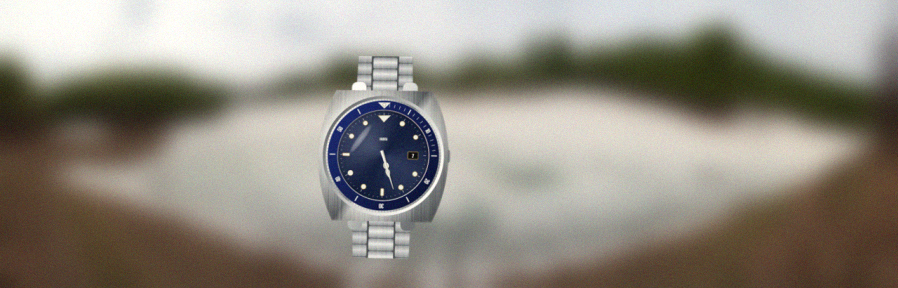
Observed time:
h=5 m=27
